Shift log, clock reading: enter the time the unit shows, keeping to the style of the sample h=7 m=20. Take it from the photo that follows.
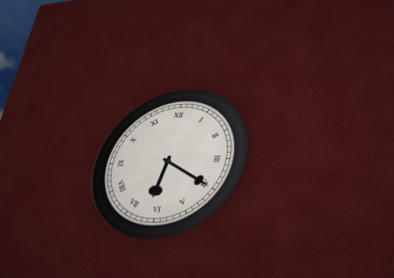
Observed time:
h=6 m=20
